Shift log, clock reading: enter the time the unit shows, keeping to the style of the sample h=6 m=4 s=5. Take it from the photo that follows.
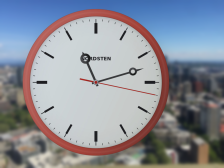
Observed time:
h=11 m=12 s=17
